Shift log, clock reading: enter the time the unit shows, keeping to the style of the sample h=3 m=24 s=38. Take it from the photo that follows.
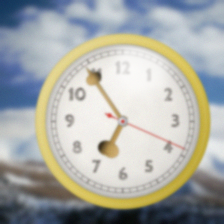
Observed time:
h=6 m=54 s=19
